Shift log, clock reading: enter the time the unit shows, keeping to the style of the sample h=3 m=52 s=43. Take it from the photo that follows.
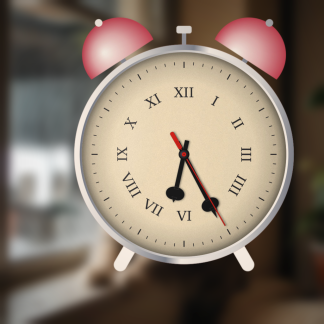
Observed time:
h=6 m=25 s=25
